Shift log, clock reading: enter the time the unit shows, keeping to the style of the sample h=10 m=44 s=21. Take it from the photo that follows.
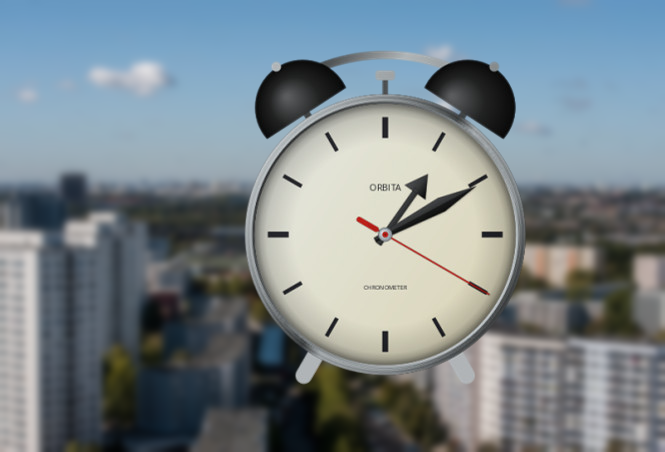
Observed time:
h=1 m=10 s=20
